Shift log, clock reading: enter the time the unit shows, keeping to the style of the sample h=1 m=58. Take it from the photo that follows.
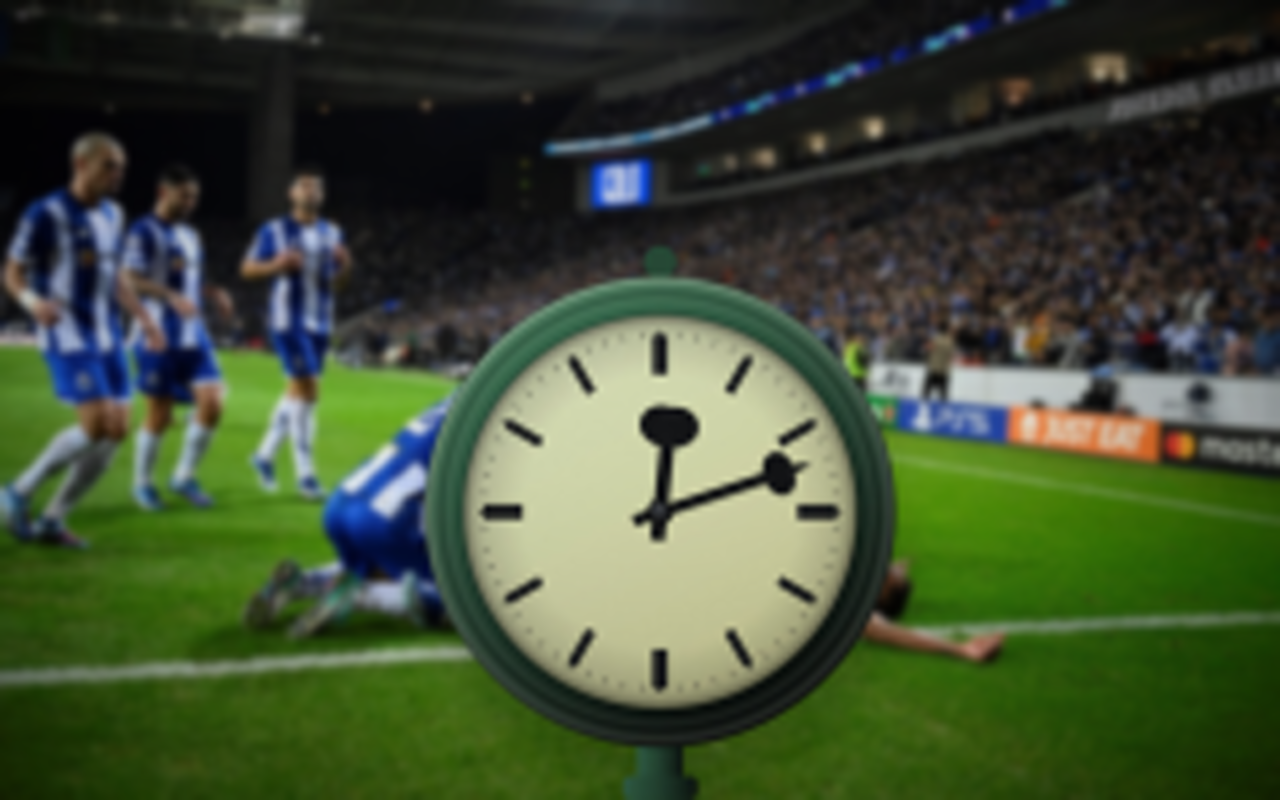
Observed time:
h=12 m=12
